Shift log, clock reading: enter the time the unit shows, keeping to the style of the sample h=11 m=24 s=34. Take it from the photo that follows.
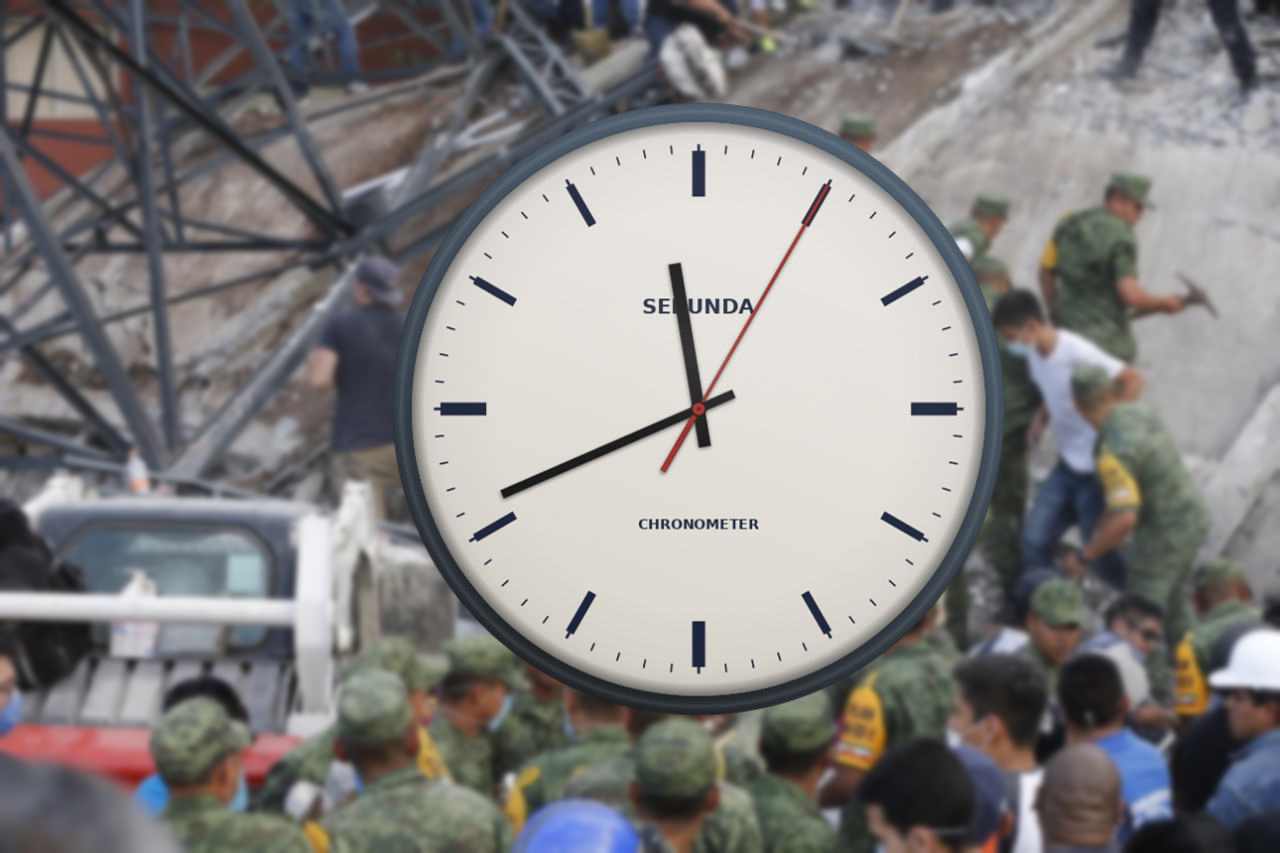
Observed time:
h=11 m=41 s=5
